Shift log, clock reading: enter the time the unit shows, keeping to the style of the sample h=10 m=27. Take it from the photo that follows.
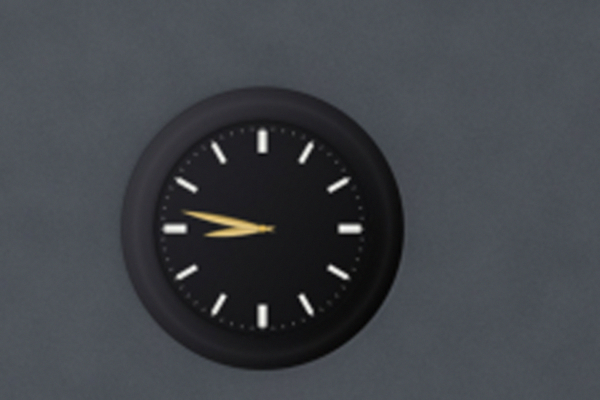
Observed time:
h=8 m=47
